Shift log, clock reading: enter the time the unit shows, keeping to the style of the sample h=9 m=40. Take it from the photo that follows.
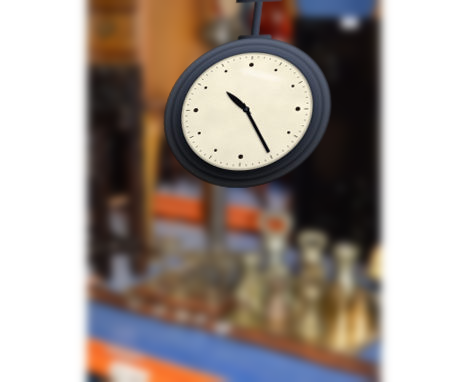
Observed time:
h=10 m=25
